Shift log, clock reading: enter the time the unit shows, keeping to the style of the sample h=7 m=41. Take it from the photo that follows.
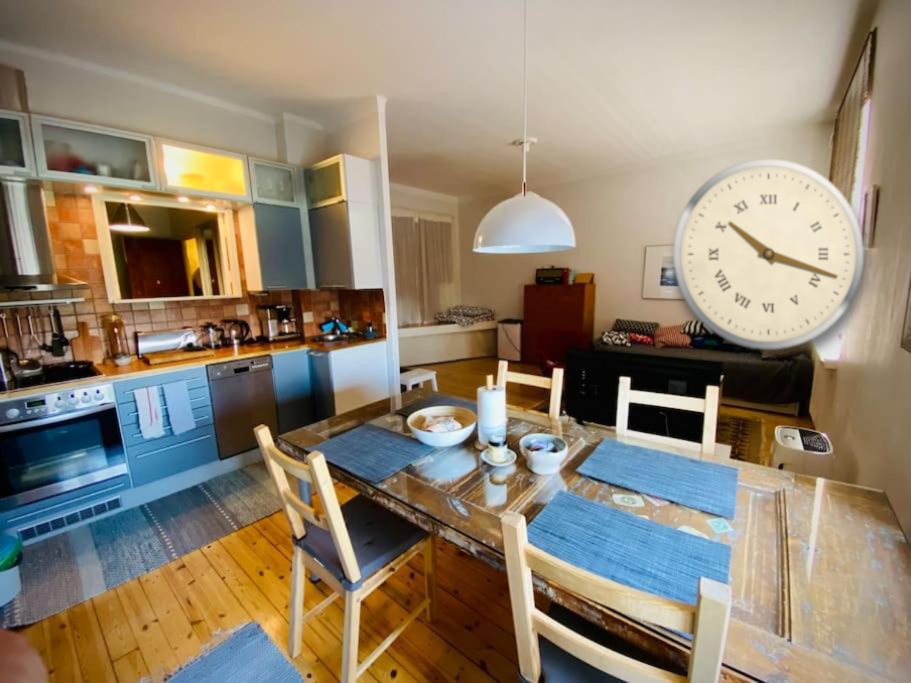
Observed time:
h=10 m=18
